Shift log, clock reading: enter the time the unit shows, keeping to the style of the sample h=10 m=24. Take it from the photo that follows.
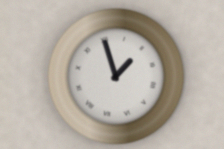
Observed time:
h=2 m=0
